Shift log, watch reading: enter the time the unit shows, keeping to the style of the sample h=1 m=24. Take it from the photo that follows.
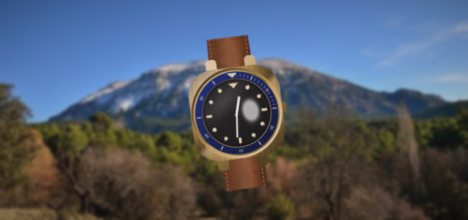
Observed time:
h=12 m=31
